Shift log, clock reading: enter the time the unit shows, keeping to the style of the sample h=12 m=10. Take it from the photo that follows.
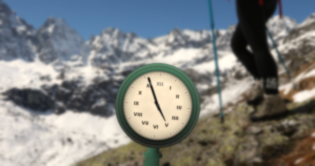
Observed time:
h=4 m=56
